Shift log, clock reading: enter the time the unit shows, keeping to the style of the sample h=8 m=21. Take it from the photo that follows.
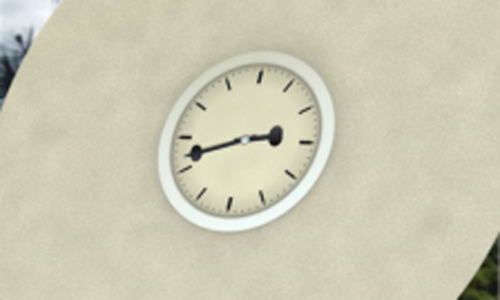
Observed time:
h=2 m=42
